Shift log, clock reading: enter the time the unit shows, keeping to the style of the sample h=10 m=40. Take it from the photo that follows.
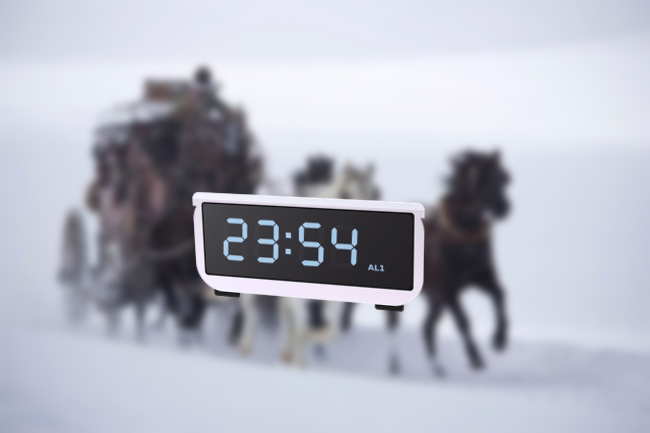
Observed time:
h=23 m=54
